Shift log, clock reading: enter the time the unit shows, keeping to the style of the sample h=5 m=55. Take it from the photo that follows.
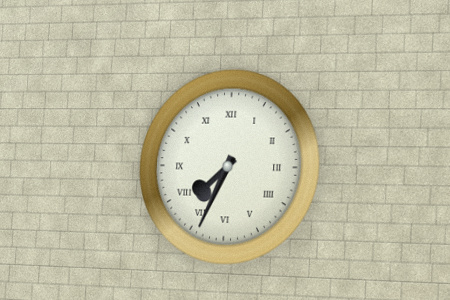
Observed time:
h=7 m=34
